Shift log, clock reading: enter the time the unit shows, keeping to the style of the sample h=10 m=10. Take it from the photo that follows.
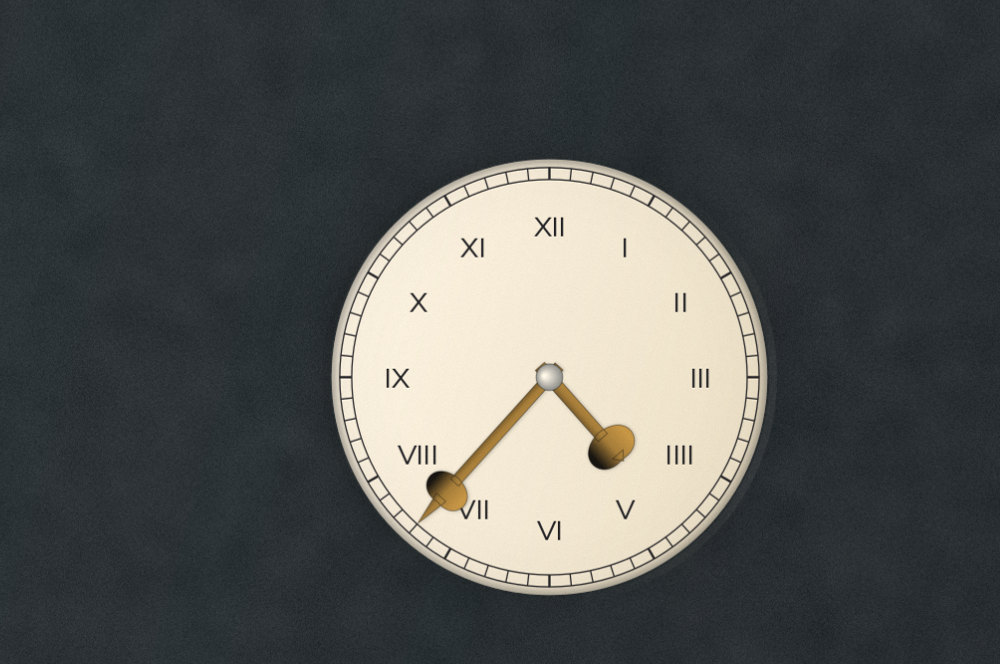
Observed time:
h=4 m=37
